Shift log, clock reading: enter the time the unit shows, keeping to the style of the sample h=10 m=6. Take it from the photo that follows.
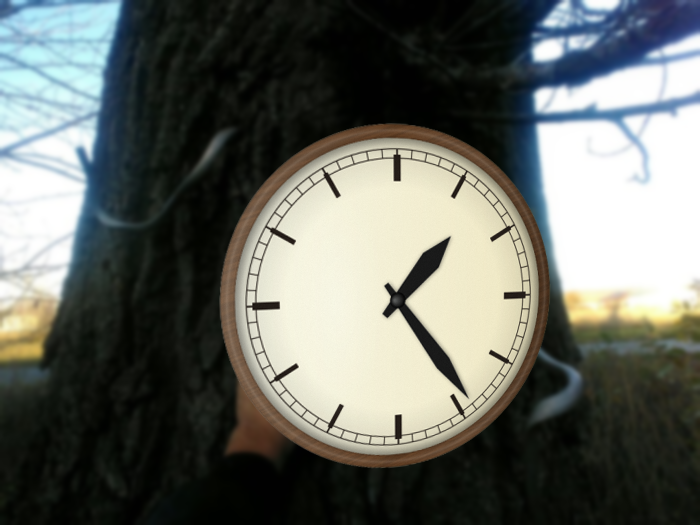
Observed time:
h=1 m=24
